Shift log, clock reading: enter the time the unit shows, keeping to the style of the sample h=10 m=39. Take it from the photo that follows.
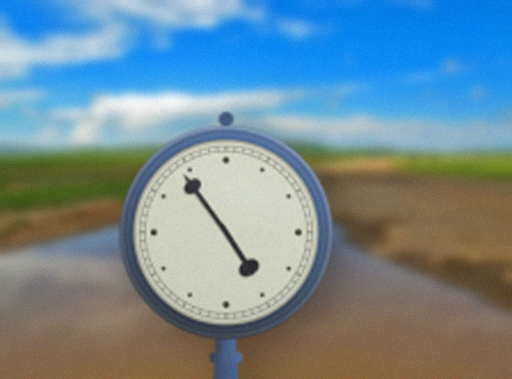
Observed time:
h=4 m=54
